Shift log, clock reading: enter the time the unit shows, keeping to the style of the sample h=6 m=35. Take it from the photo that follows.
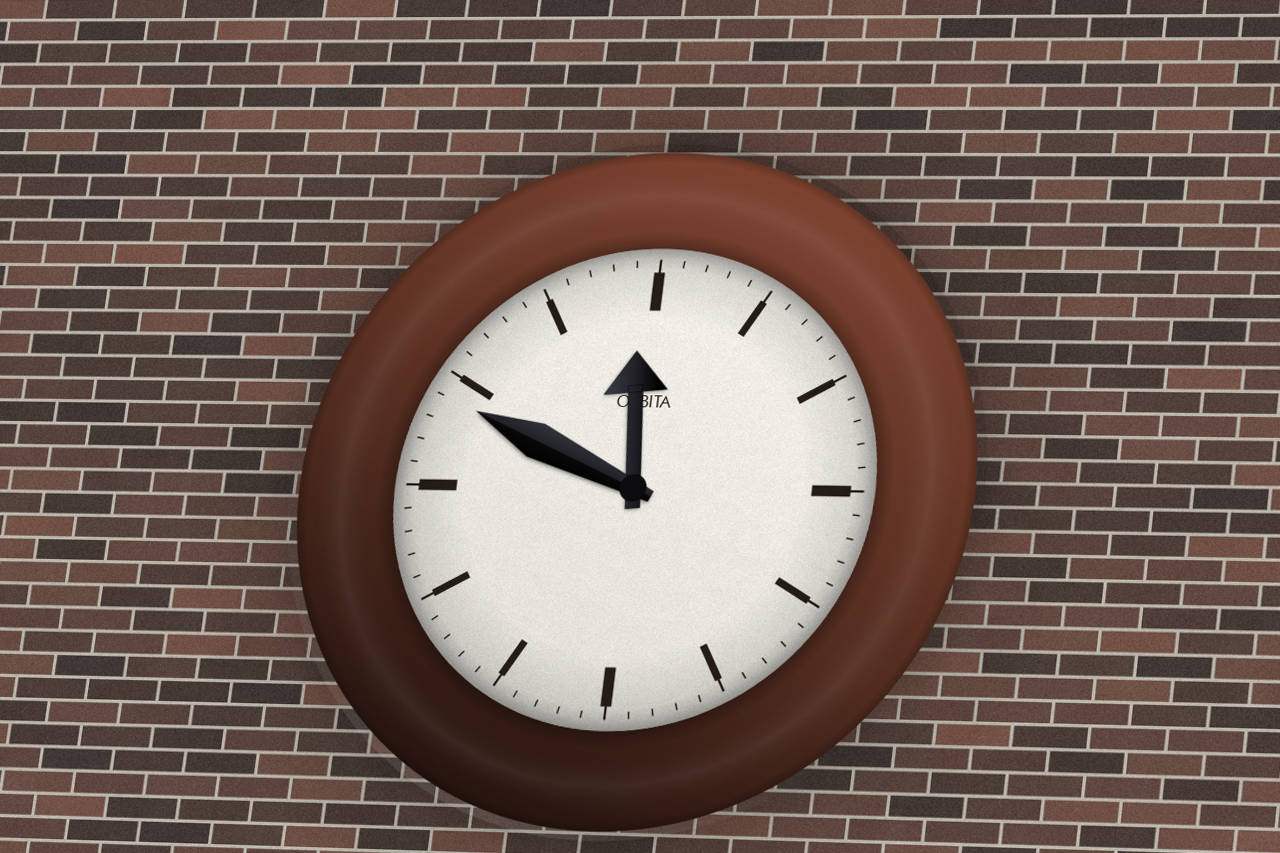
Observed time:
h=11 m=49
